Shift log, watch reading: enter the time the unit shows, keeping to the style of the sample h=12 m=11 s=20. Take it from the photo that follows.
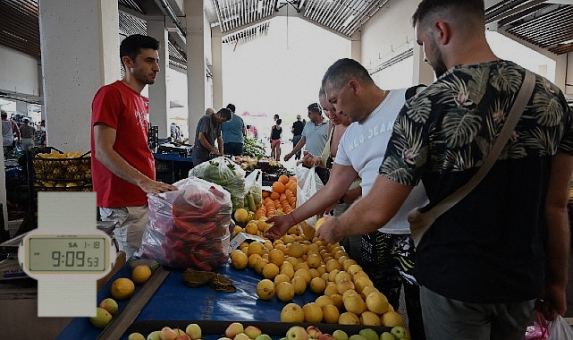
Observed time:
h=9 m=9 s=53
